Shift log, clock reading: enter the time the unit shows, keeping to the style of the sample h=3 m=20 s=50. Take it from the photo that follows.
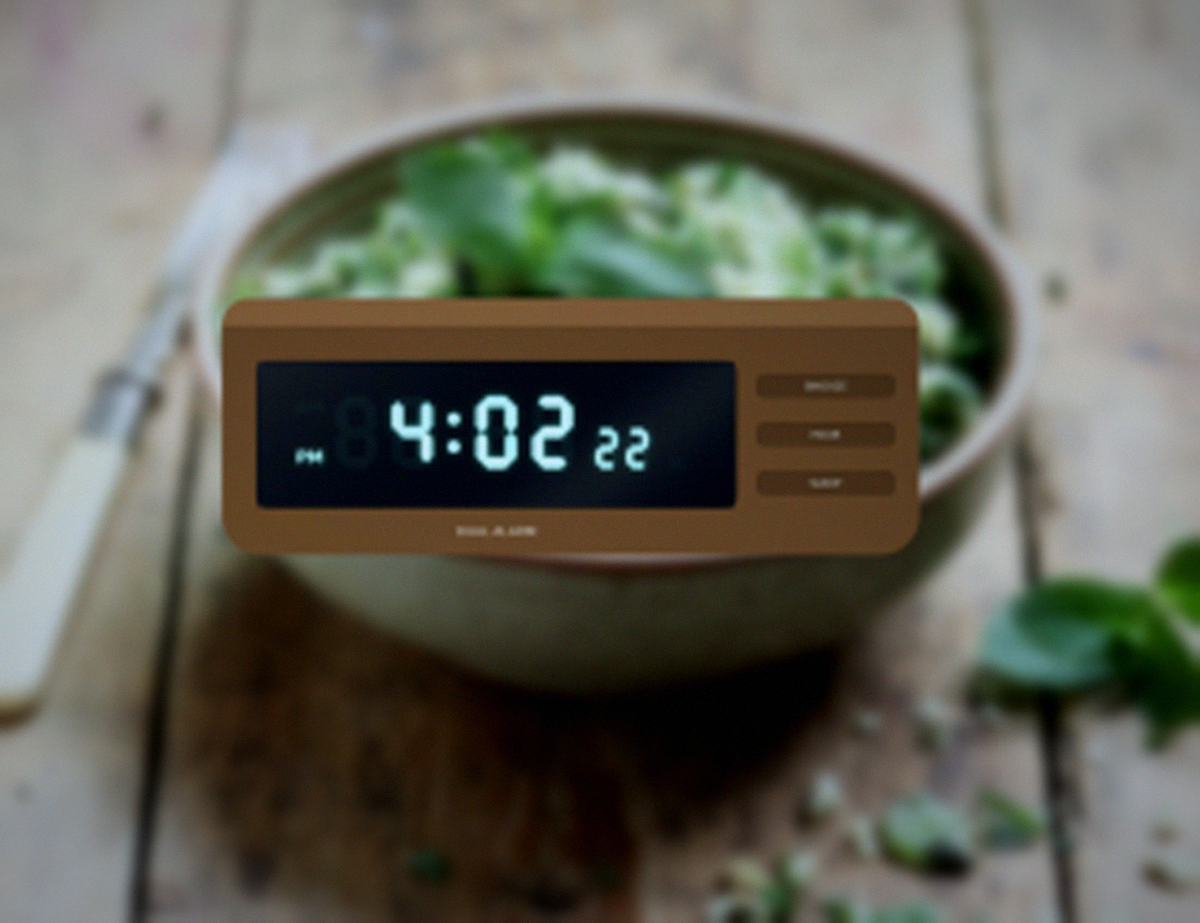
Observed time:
h=4 m=2 s=22
